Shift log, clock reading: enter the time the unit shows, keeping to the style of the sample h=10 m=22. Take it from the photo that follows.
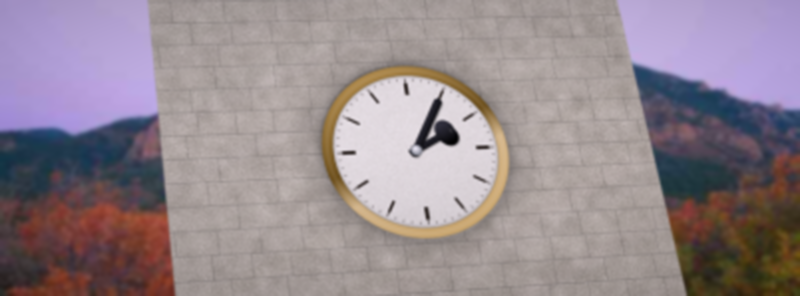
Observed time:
h=2 m=5
